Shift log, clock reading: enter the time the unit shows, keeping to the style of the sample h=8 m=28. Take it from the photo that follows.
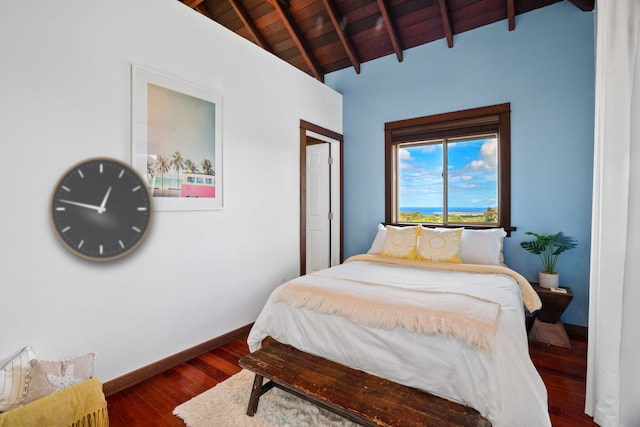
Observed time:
h=12 m=47
